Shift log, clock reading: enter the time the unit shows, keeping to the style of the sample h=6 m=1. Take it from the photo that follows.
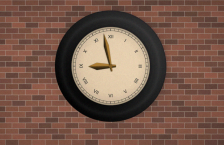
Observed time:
h=8 m=58
